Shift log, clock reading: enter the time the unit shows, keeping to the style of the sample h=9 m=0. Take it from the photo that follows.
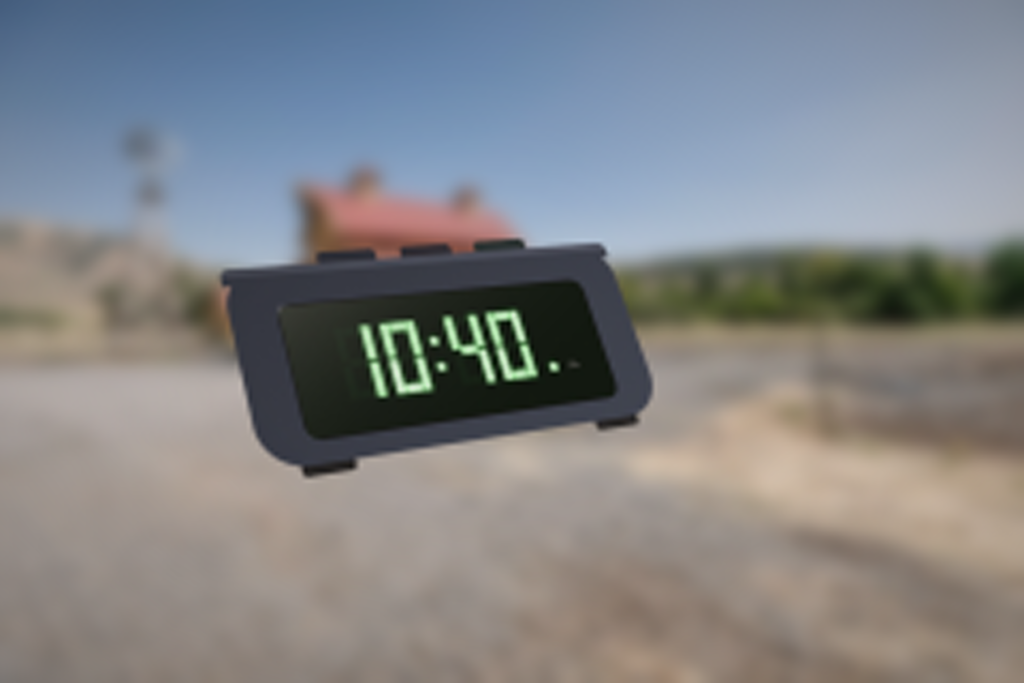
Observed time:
h=10 m=40
